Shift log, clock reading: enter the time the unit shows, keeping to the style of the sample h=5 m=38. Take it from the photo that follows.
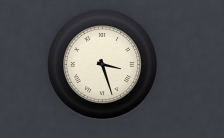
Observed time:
h=3 m=27
